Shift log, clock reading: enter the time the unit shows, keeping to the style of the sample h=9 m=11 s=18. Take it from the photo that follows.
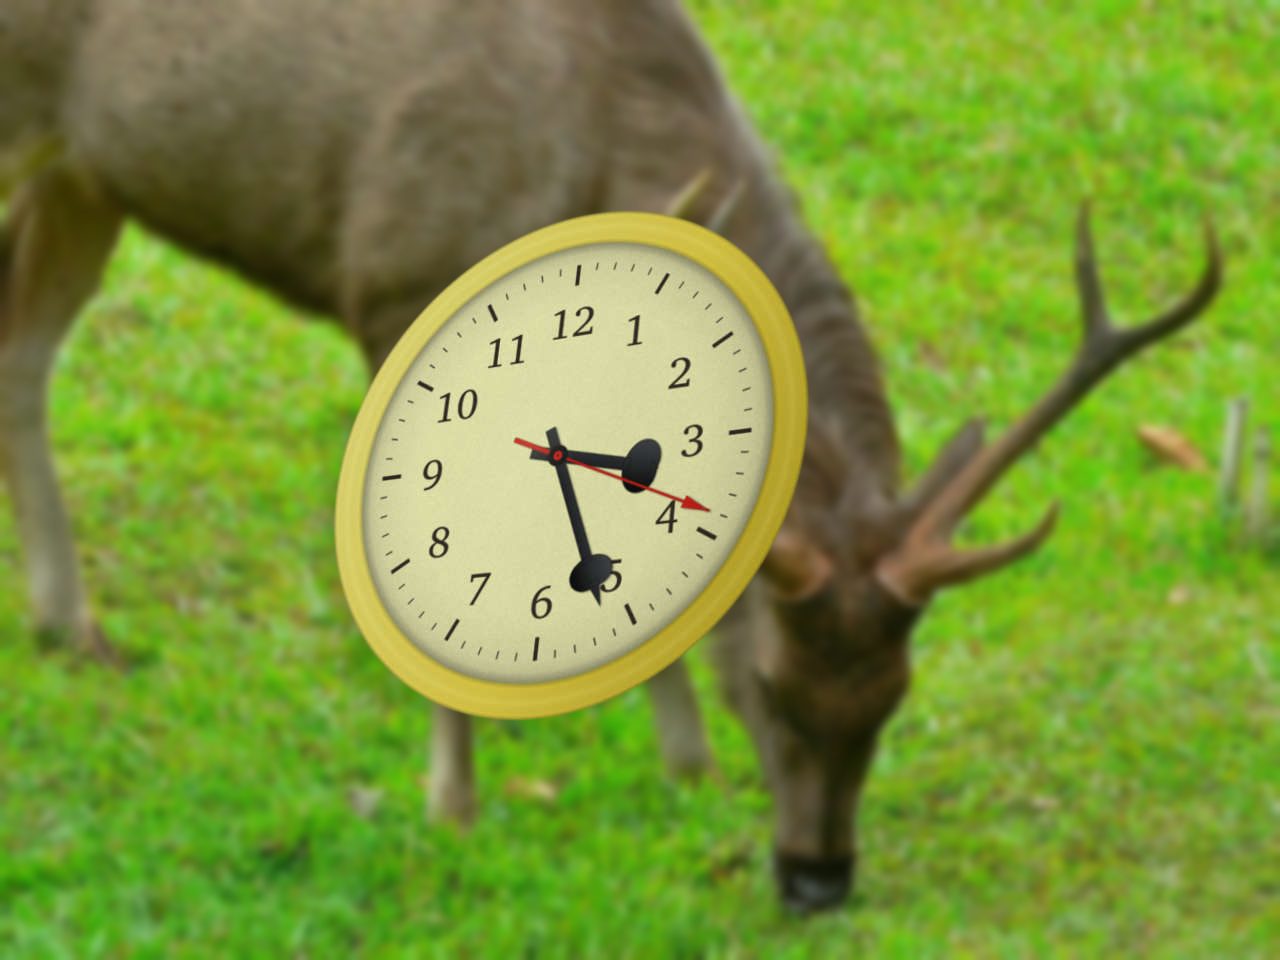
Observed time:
h=3 m=26 s=19
